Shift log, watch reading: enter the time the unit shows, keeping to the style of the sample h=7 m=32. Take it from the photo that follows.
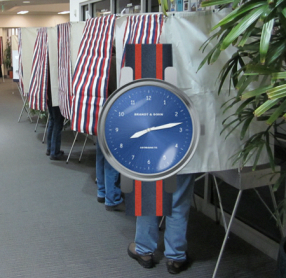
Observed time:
h=8 m=13
